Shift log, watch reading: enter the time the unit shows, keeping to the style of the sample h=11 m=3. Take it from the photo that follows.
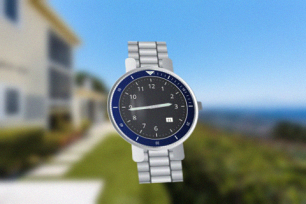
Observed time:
h=2 m=44
